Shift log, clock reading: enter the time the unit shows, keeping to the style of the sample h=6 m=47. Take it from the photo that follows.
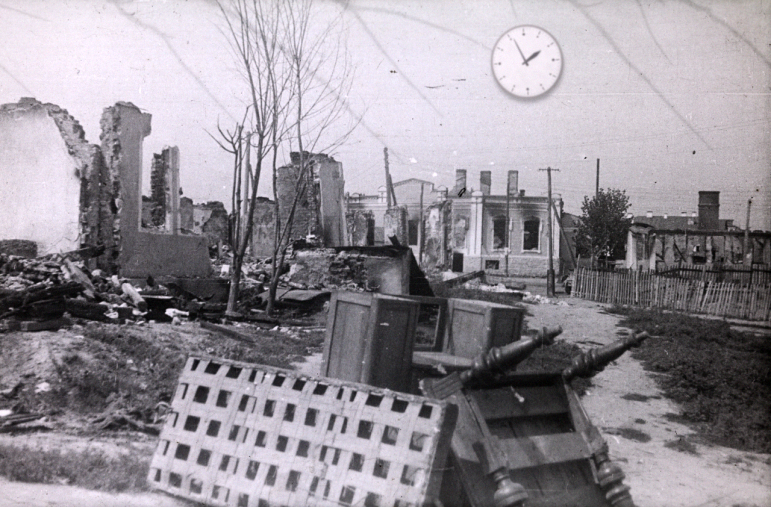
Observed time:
h=1 m=56
